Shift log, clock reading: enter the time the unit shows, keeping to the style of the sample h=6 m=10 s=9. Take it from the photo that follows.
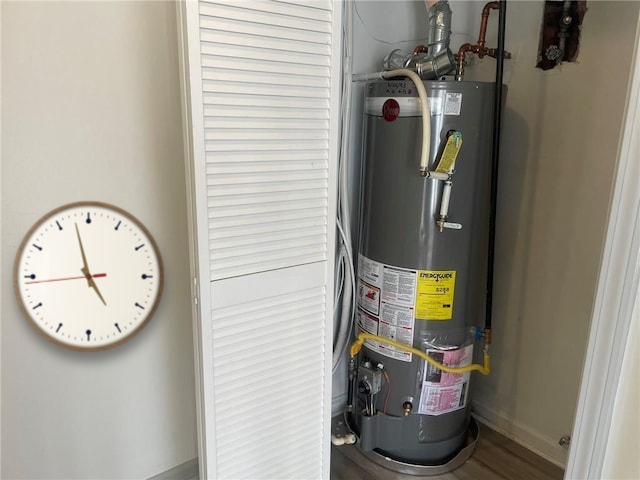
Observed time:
h=4 m=57 s=44
